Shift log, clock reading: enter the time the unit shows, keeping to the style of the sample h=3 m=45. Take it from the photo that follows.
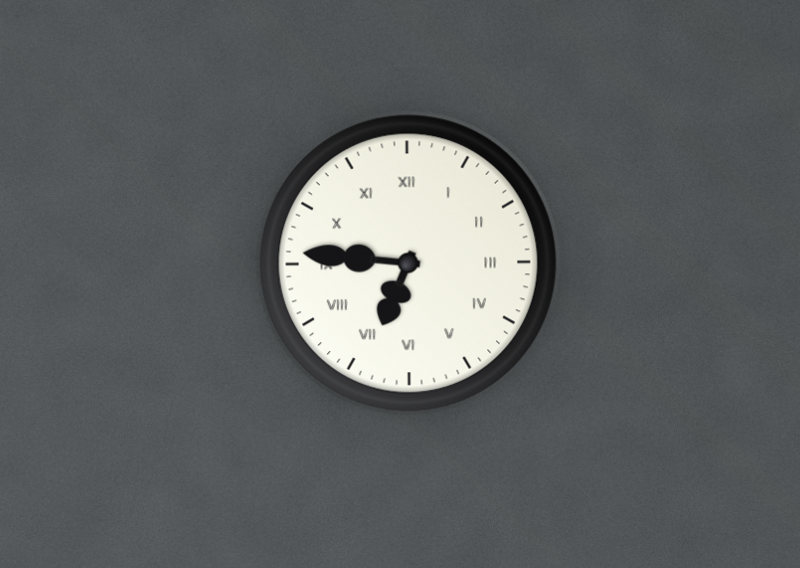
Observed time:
h=6 m=46
